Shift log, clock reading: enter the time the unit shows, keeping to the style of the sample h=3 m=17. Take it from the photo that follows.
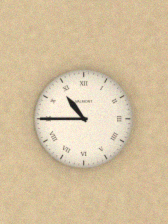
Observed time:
h=10 m=45
